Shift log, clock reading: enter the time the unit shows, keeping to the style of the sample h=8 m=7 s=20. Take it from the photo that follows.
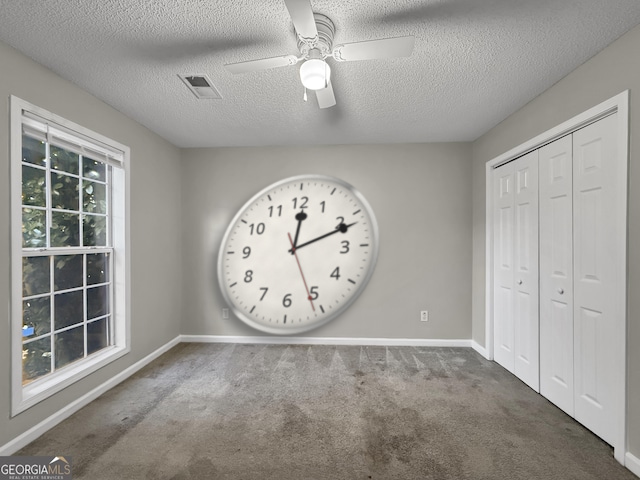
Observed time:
h=12 m=11 s=26
